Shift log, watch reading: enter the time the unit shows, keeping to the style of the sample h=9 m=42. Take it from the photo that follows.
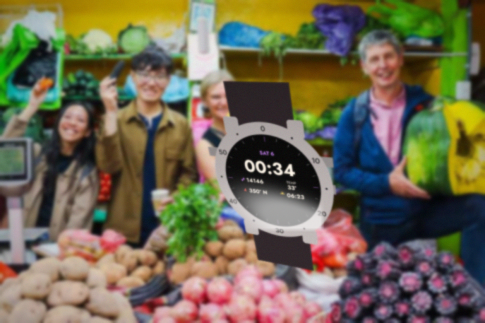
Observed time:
h=0 m=34
